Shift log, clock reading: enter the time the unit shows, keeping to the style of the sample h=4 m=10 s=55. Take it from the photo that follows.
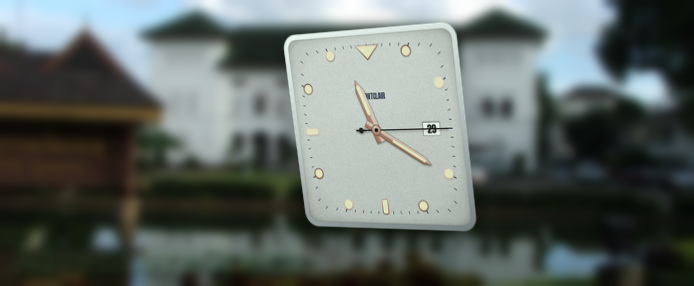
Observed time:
h=11 m=20 s=15
